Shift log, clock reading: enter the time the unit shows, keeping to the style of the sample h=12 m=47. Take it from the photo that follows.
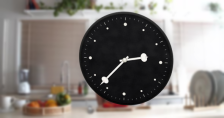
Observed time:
h=2 m=37
